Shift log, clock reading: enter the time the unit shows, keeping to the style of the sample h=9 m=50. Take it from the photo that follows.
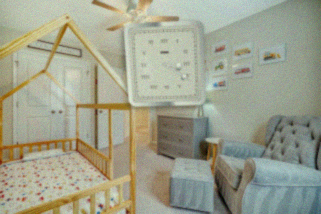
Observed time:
h=3 m=21
